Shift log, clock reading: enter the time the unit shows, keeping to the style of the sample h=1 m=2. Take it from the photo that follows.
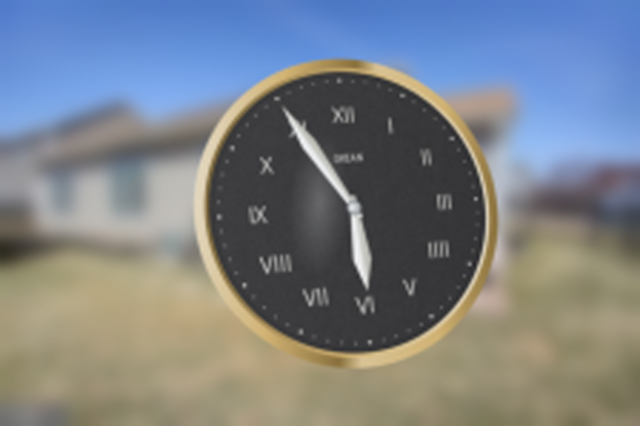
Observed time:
h=5 m=55
